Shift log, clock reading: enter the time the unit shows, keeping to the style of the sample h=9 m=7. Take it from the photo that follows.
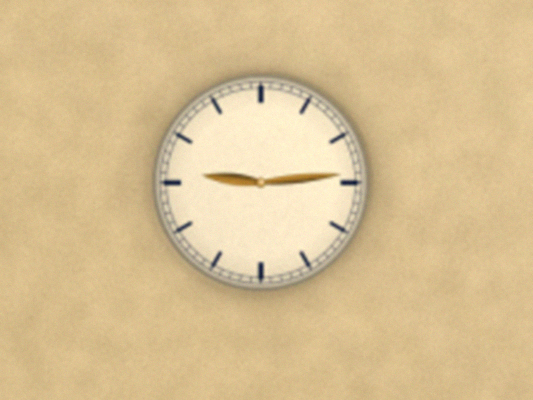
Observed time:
h=9 m=14
